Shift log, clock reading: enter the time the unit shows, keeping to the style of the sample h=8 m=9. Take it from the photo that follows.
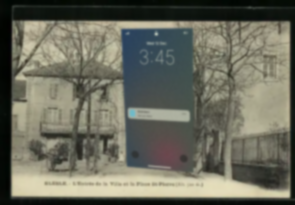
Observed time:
h=3 m=45
